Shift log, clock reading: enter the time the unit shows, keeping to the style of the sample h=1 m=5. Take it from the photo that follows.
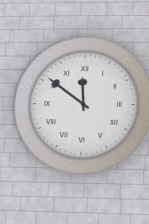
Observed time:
h=11 m=51
